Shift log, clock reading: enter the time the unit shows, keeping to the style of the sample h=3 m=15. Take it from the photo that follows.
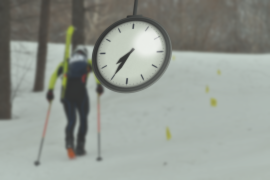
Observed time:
h=7 m=35
